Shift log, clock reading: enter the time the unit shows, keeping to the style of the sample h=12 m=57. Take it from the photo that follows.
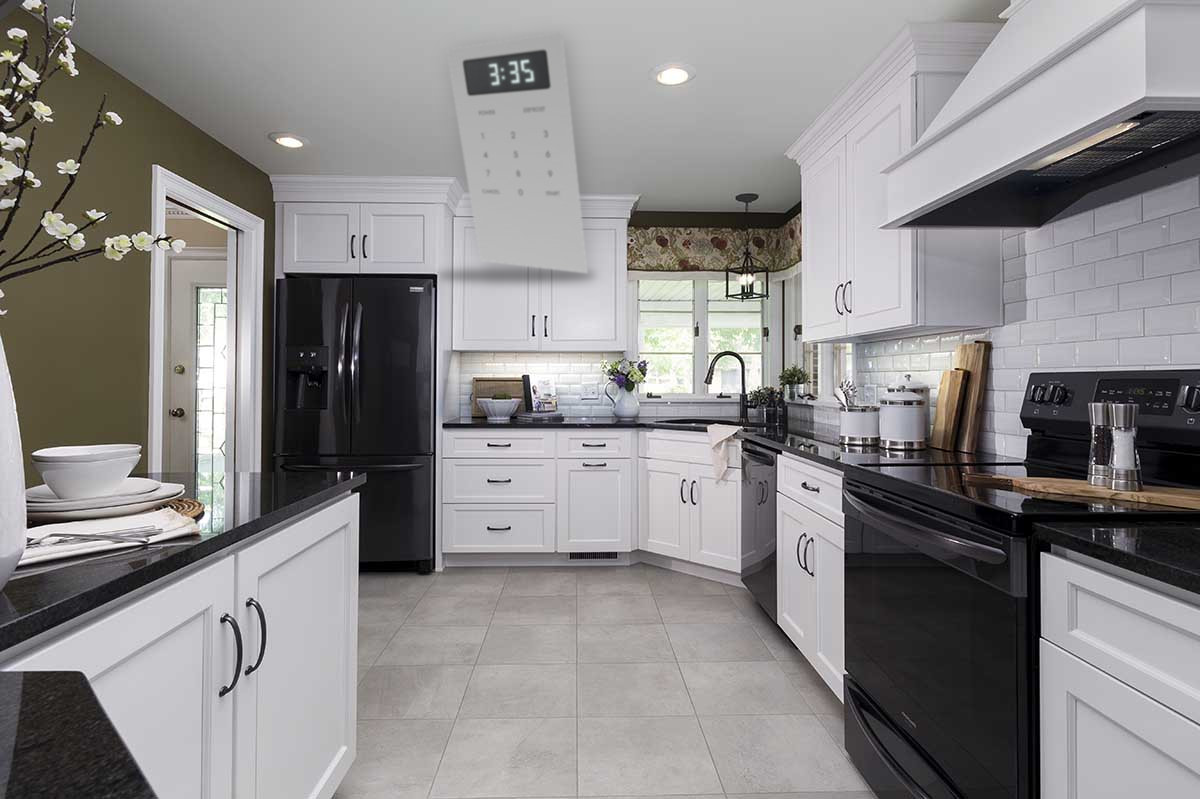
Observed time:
h=3 m=35
